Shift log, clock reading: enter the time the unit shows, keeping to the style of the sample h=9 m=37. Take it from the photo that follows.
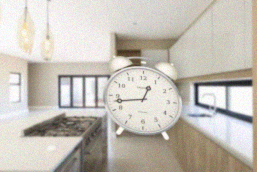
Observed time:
h=12 m=43
